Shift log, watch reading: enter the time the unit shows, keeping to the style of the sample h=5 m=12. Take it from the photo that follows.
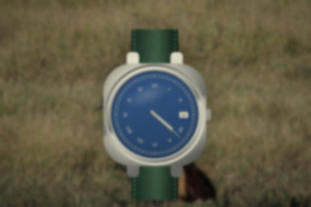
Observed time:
h=4 m=22
